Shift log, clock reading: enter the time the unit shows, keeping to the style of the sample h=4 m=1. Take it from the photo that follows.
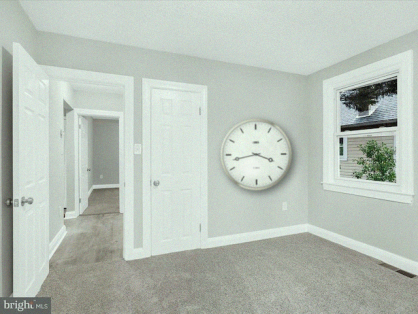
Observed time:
h=3 m=43
